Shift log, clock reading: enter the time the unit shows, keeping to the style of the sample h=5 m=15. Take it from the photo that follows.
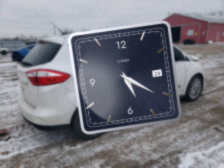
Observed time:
h=5 m=21
